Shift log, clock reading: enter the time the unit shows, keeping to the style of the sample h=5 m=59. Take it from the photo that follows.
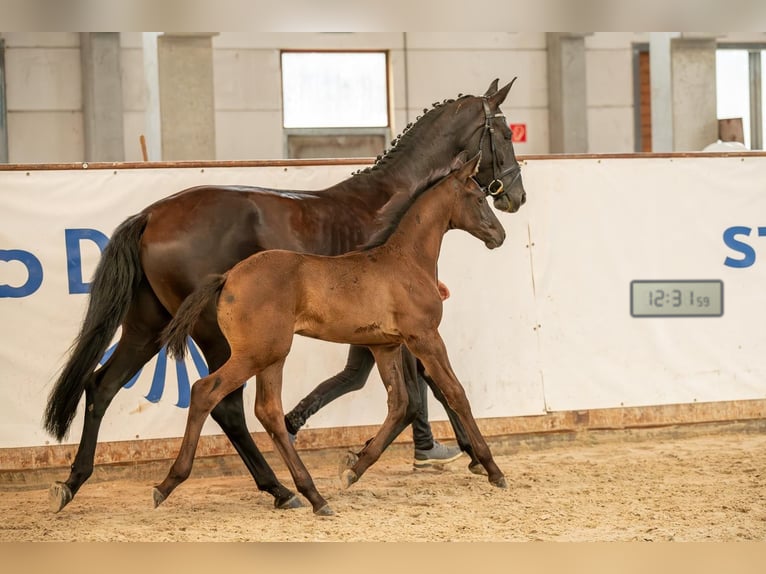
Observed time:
h=12 m=31
